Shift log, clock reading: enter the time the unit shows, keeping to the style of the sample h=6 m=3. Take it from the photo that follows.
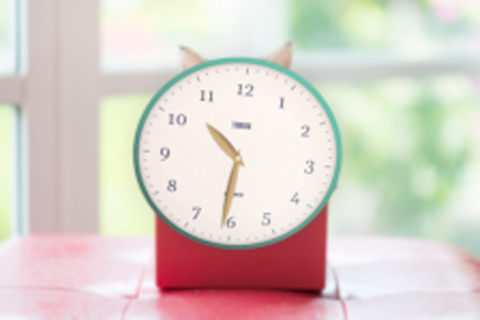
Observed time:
h=10 m=31
